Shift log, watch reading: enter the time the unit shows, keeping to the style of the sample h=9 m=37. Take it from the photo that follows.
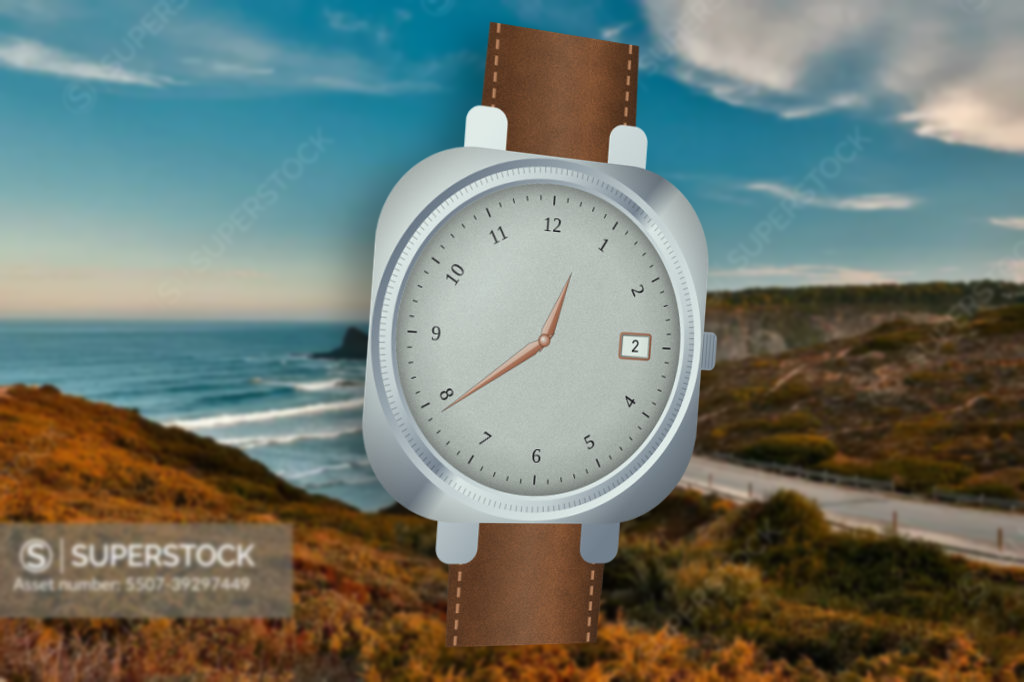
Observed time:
h=12 m=39
